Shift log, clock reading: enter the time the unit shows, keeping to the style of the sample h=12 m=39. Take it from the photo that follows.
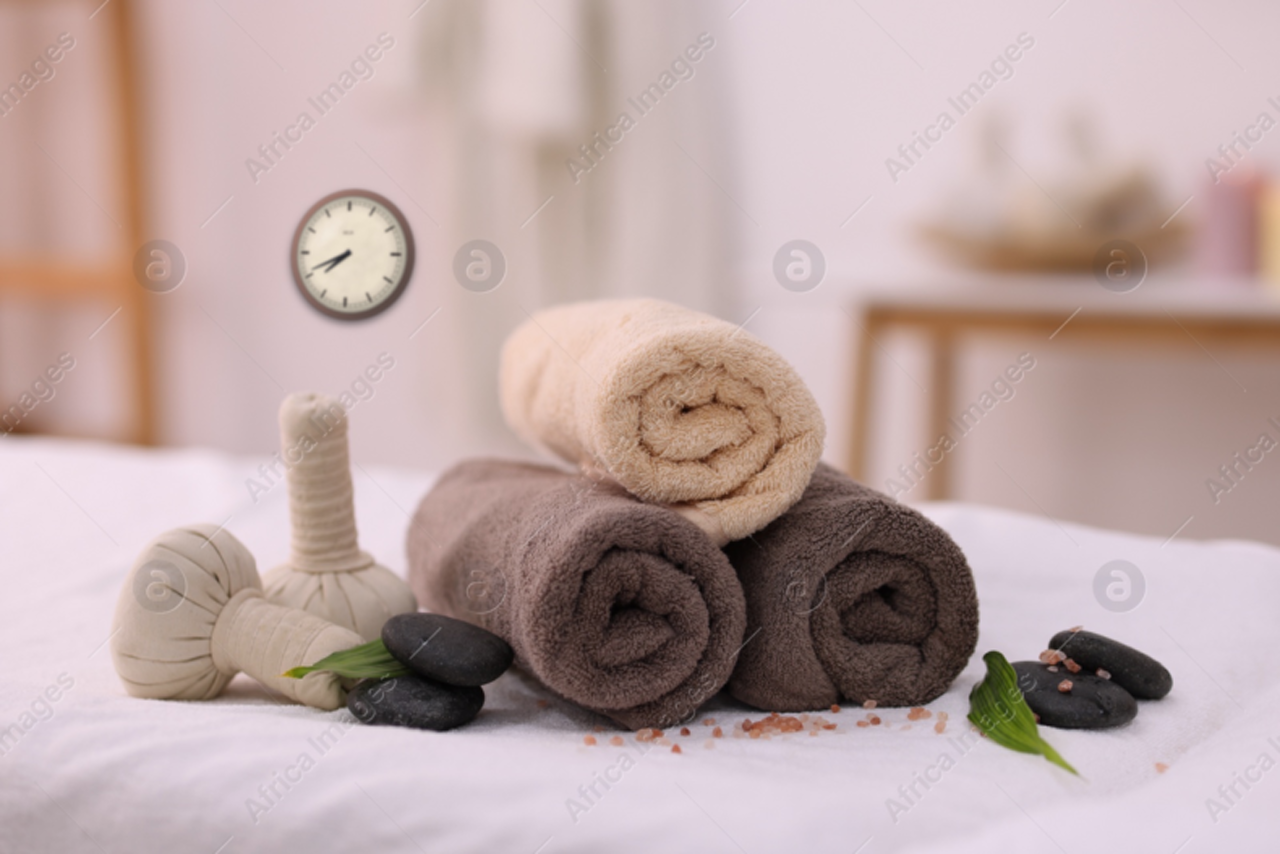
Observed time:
h=7 m=41
